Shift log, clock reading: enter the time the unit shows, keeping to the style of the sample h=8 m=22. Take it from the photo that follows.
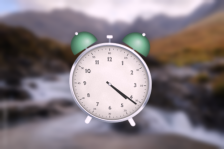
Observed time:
h=4 m=21
